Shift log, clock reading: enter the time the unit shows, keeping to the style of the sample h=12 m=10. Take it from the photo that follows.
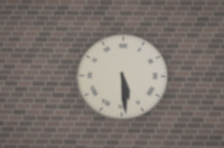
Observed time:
h=5 m=29
